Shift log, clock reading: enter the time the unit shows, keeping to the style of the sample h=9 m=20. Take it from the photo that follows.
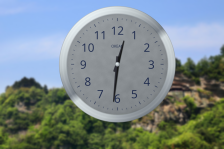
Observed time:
h=12 m=31
